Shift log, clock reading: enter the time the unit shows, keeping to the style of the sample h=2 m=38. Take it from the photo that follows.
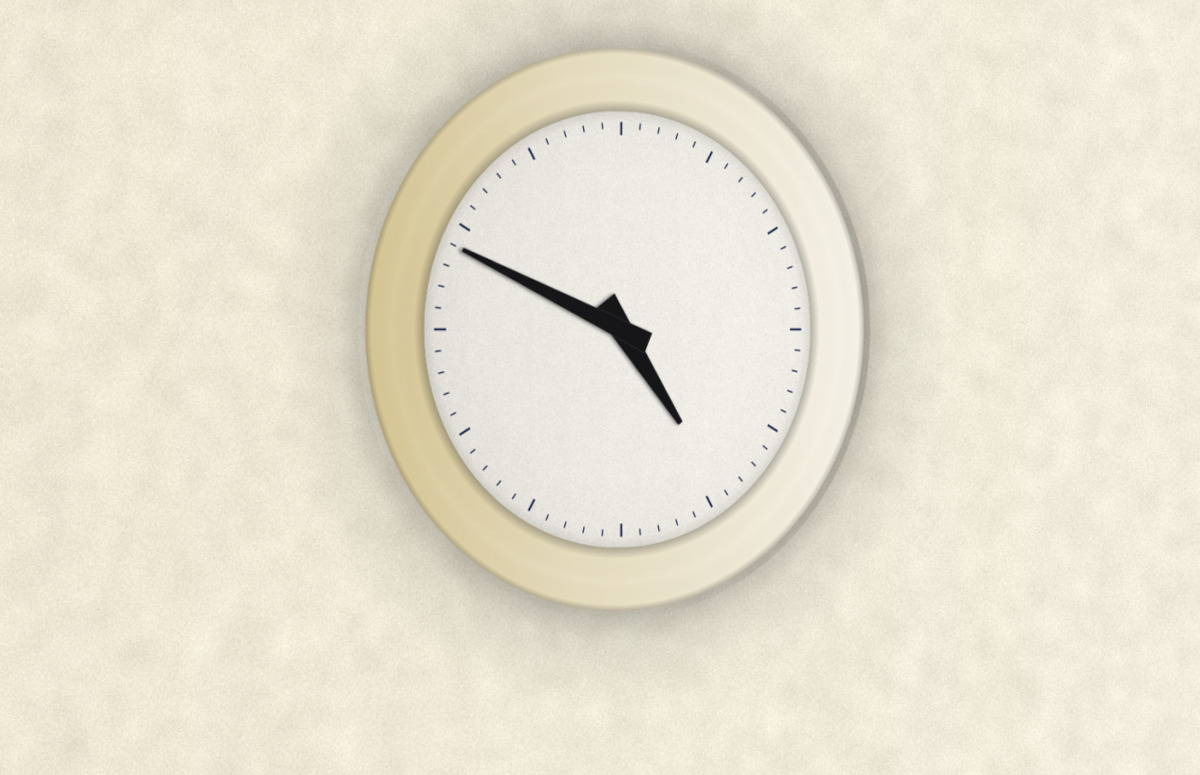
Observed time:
h=4 m=49
